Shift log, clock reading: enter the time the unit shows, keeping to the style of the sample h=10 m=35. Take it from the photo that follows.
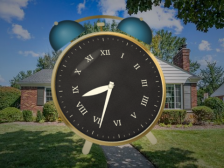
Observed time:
h=8 m=34
